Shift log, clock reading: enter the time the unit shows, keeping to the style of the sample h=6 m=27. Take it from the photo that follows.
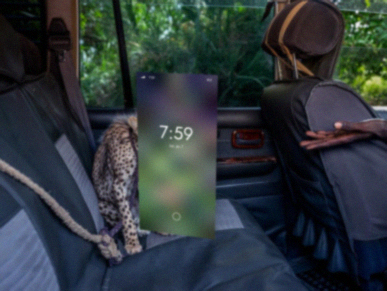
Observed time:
h=7 m=59
